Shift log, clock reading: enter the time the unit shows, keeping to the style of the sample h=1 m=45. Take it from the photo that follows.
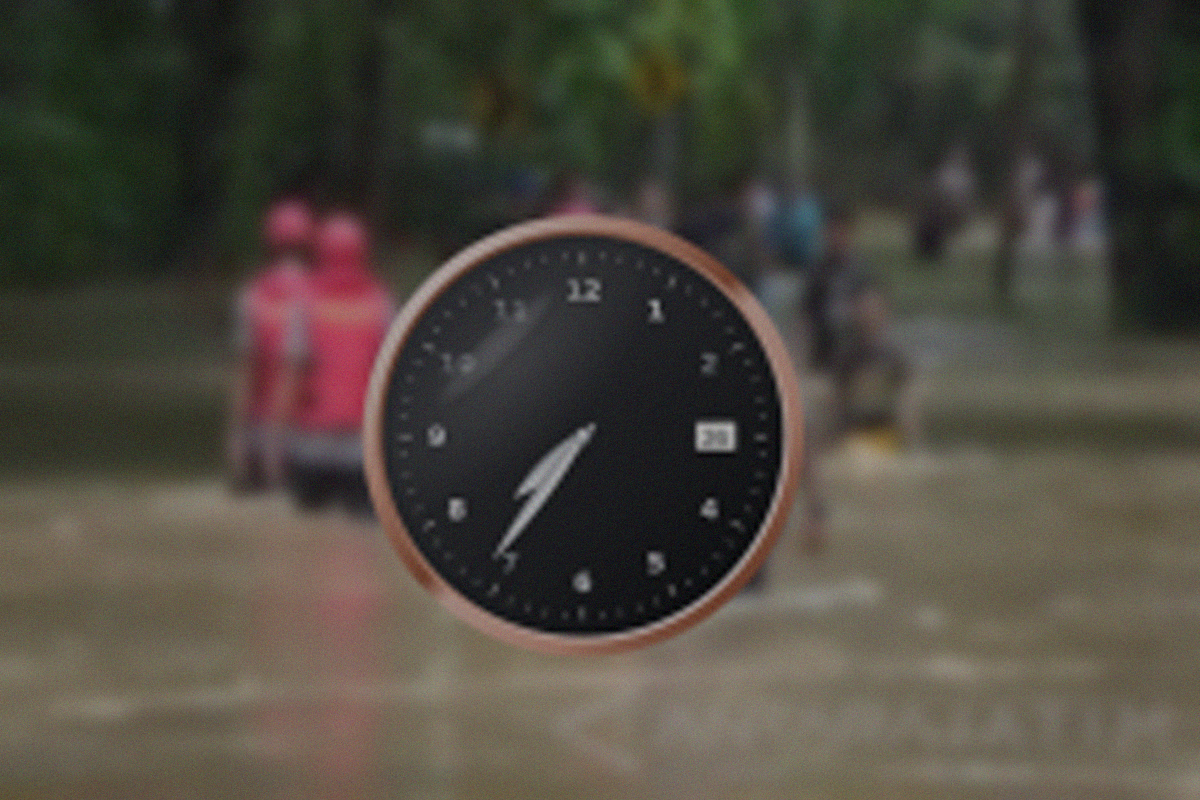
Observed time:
h=7 m=36
